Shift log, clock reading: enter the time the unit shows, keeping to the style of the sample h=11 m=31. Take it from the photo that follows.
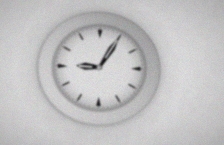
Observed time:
h=9 m=5
